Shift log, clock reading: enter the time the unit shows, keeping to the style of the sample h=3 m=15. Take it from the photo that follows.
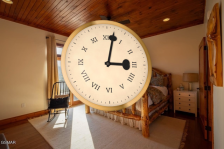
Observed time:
h=3 m=2
